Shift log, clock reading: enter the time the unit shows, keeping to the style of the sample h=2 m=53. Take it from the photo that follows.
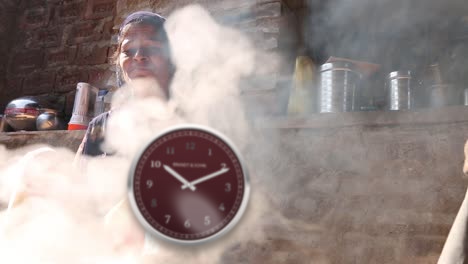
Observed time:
h=10 m=11
